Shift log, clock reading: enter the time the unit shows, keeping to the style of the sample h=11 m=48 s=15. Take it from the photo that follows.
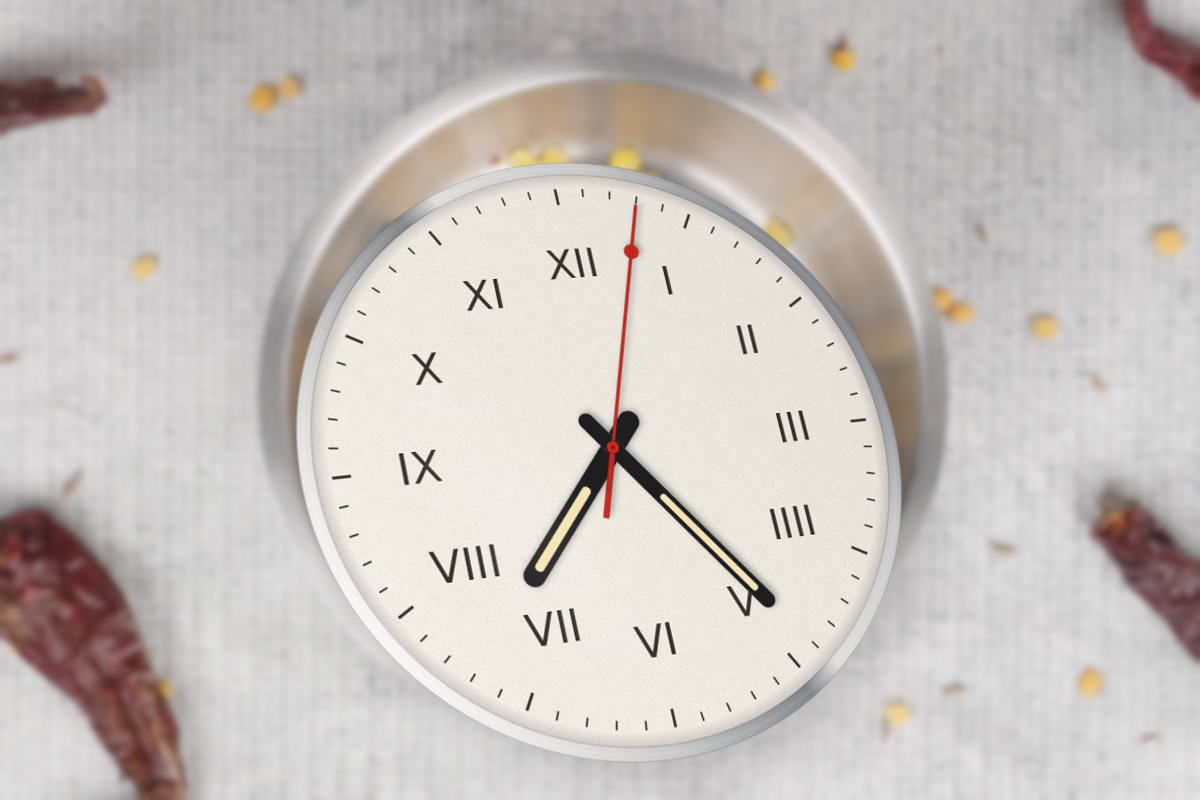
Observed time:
h=7 m=24 s=3
